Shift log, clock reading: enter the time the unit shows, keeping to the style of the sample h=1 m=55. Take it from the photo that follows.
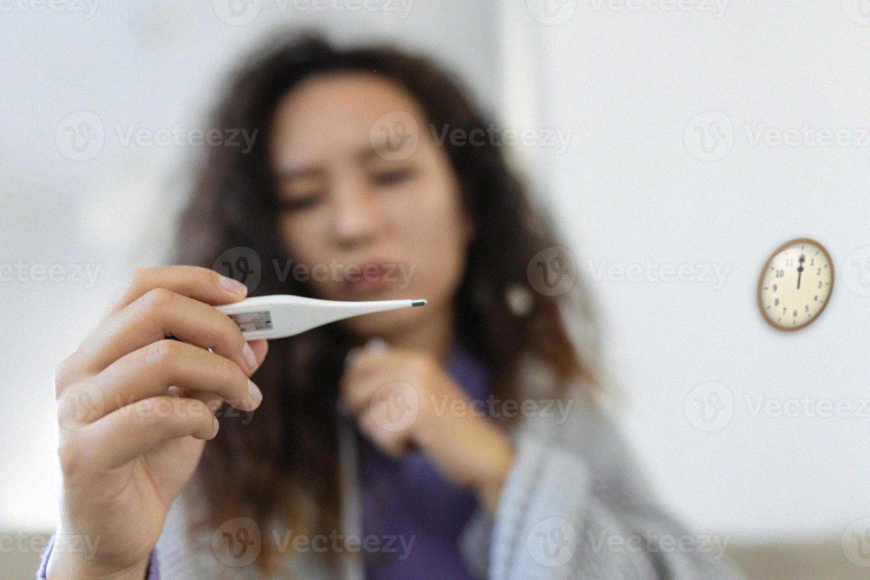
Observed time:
h=12 m=0
